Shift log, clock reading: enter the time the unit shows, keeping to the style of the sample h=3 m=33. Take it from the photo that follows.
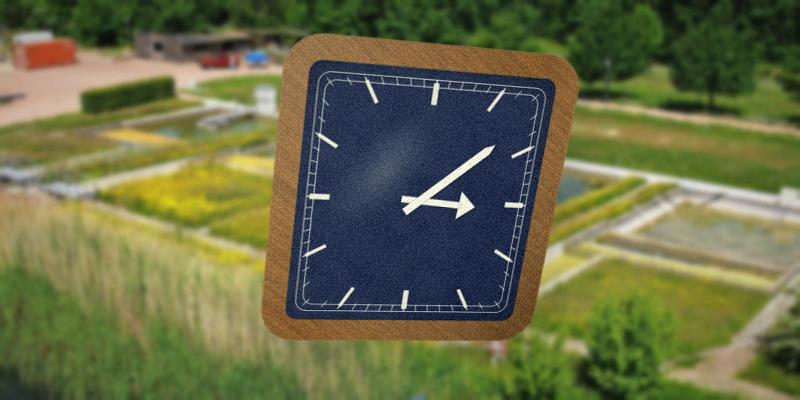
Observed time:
h=3 m=8
